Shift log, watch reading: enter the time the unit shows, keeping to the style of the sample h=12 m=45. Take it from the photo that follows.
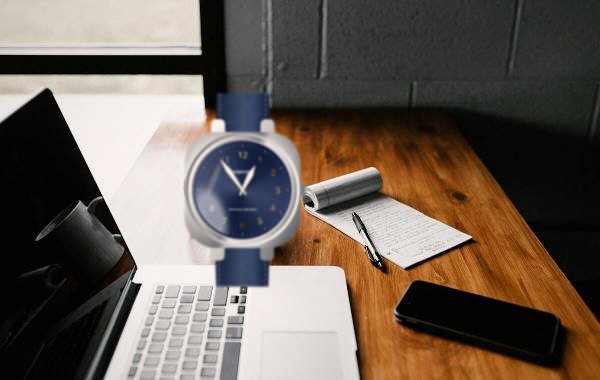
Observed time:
h=12 m=54
